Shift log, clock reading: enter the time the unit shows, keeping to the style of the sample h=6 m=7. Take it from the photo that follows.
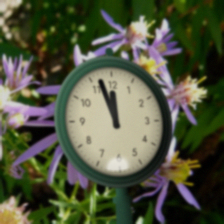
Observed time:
h=11 m=57
